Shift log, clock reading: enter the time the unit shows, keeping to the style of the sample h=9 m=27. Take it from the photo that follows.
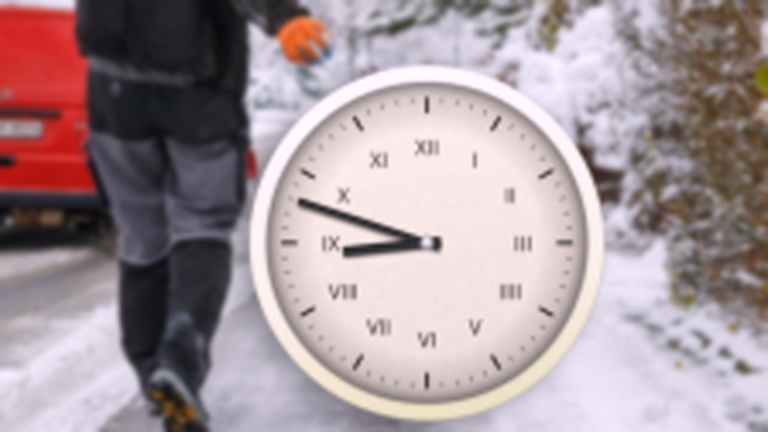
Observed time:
h=8 m=48
